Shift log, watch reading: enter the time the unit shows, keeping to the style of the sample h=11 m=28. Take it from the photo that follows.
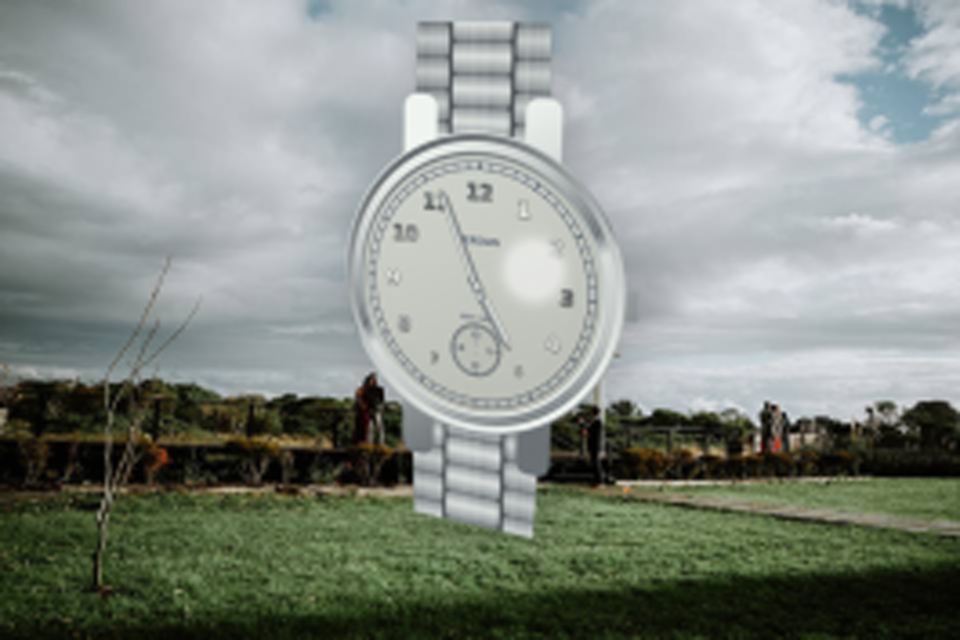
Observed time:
h=4 m=56
